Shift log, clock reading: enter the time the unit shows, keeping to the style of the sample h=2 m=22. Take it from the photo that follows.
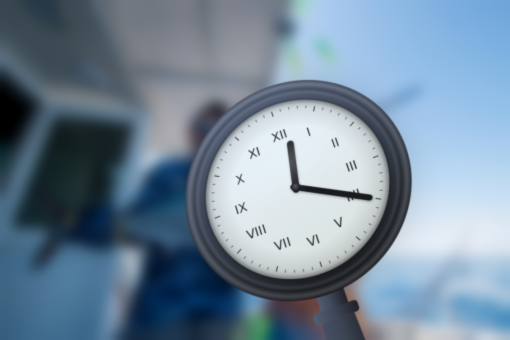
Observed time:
h=12 m=20
